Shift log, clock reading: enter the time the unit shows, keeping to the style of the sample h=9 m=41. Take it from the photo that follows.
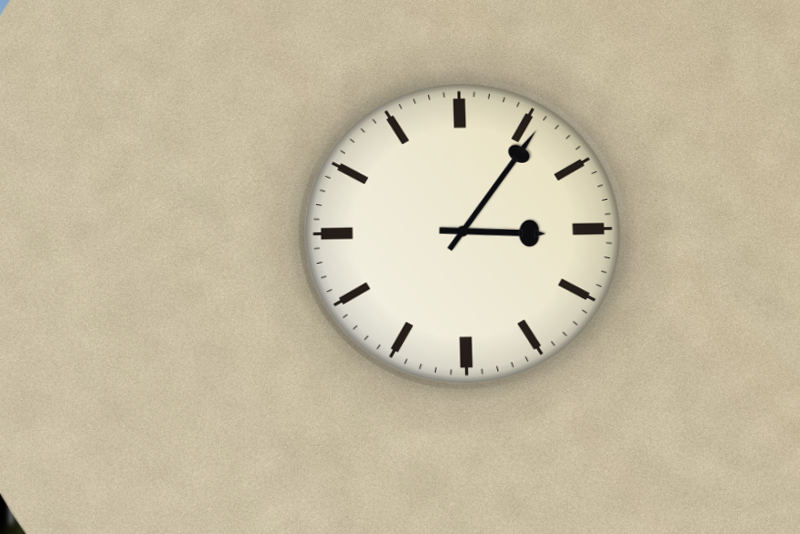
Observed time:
h=3 m=6
